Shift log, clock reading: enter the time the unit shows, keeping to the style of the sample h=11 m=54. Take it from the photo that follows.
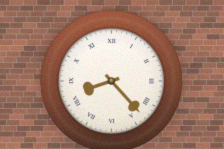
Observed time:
h=8 m=23
